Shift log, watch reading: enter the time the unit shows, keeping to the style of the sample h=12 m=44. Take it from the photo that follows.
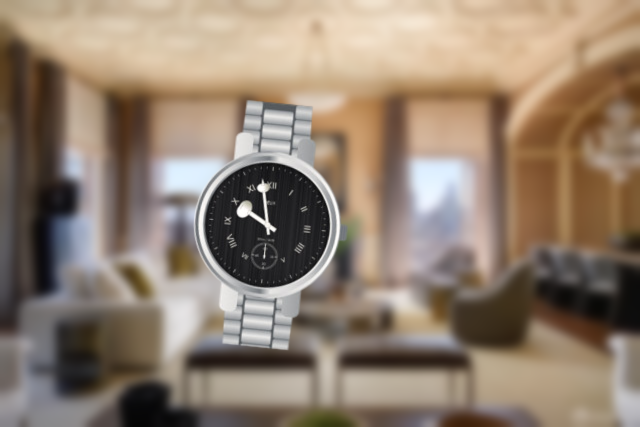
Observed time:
h=9 m=58
